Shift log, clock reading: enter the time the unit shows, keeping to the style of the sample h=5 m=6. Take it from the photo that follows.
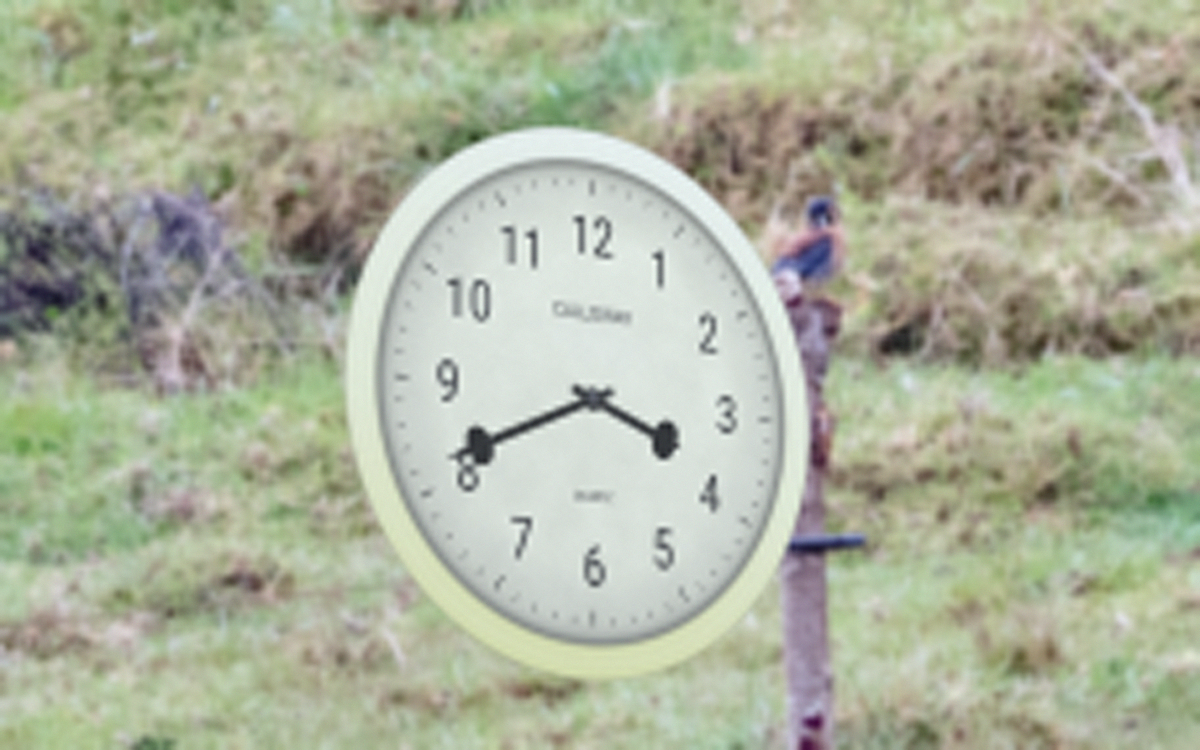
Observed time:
h=3 m=41
